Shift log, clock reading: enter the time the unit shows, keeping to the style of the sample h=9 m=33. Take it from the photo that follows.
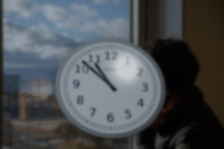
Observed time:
h=10 m=52
